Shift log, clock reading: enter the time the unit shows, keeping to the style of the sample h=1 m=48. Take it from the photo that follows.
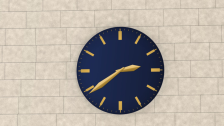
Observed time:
h=2 m=39
